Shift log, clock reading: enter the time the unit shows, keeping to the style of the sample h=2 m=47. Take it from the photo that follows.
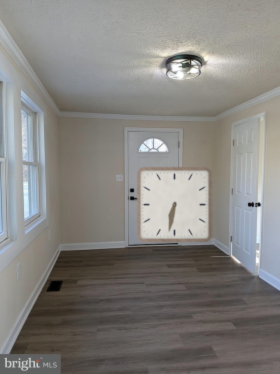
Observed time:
h=6 m=32
